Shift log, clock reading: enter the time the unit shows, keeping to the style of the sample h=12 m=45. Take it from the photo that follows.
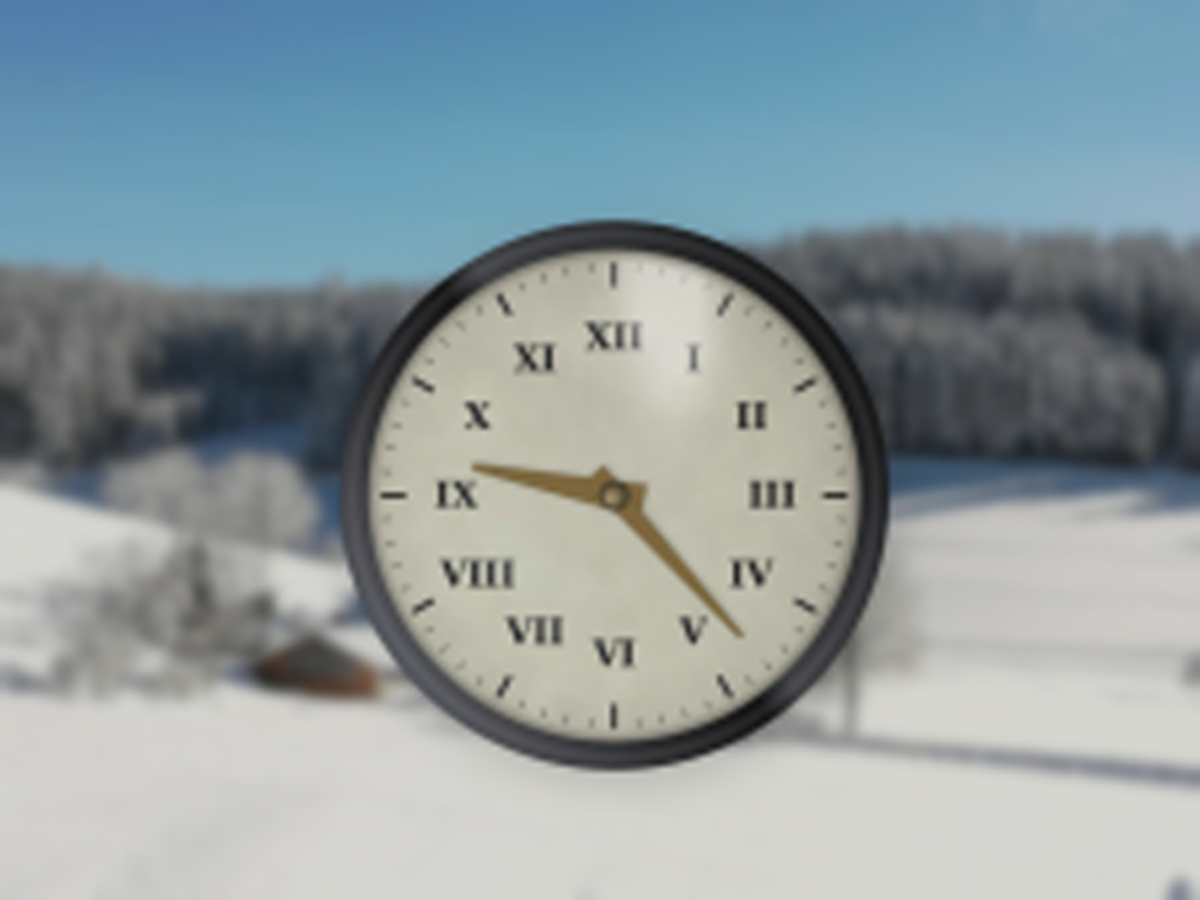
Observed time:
h=9 m=23
